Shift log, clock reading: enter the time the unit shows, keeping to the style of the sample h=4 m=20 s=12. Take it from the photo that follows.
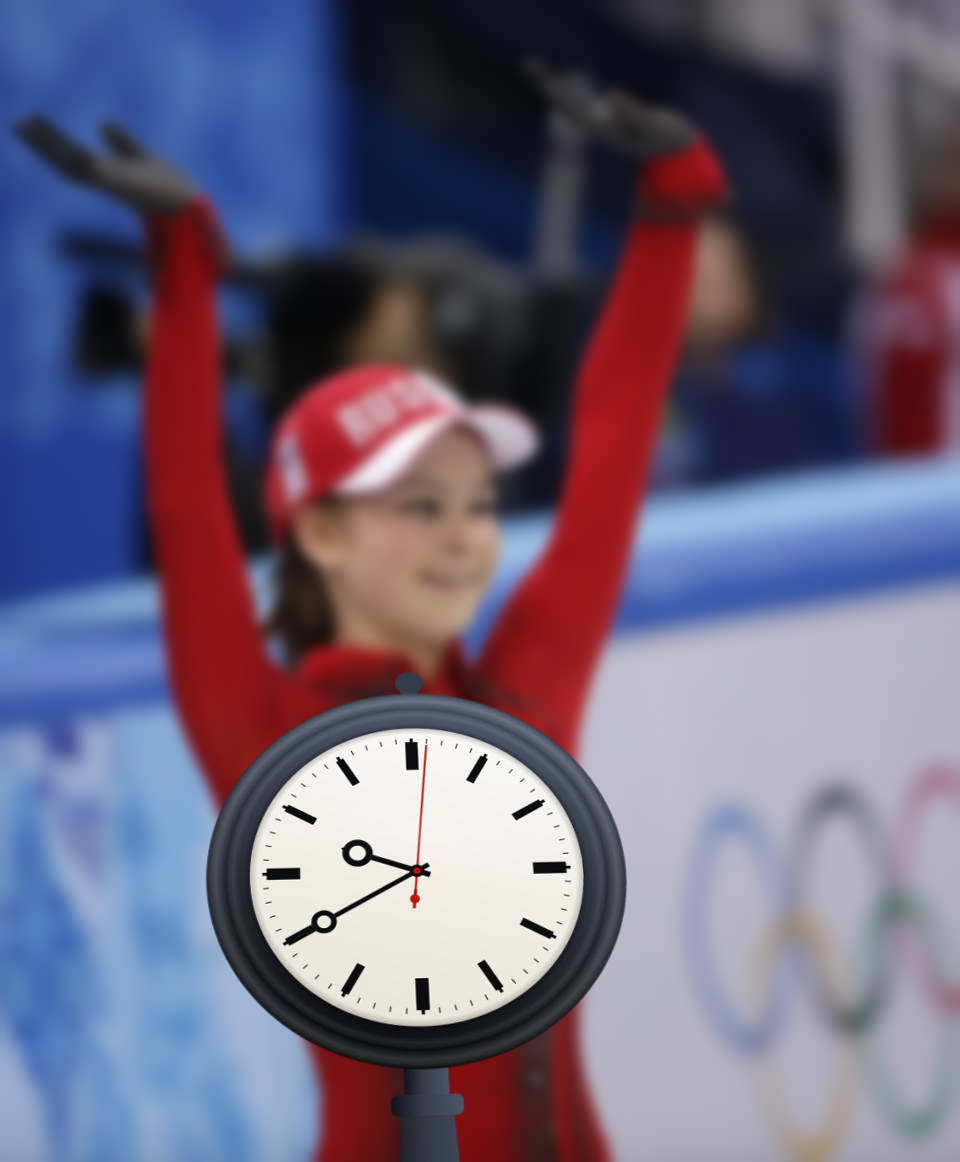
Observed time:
h=9 m=40 s=1
